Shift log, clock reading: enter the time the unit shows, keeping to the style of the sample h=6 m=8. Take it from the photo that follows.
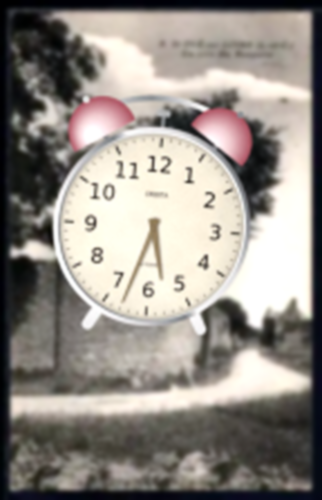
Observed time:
h=5 m=33
